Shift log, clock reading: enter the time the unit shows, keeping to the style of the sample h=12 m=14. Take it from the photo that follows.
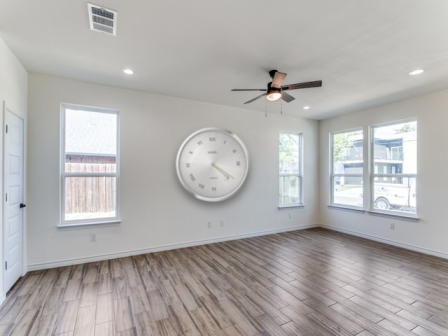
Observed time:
h=4 m=21
